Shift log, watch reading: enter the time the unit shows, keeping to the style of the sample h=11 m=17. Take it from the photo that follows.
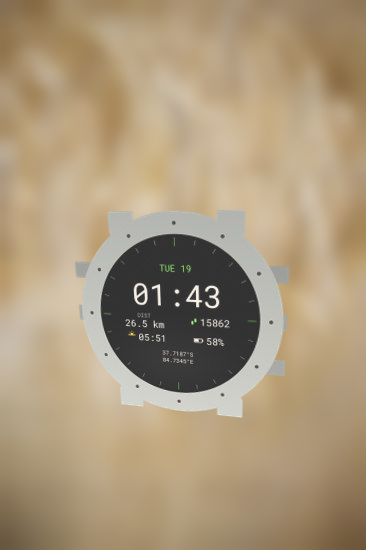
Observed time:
h=1 m=43
